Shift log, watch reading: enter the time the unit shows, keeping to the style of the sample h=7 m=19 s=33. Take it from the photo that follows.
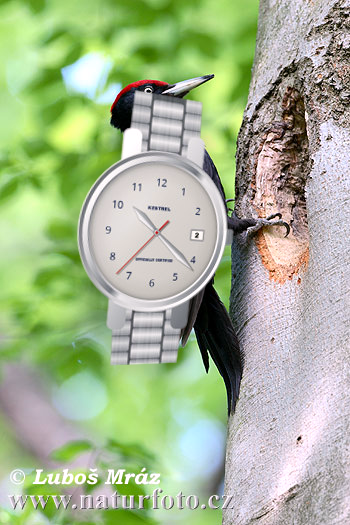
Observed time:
h=10 m=21 s=37
